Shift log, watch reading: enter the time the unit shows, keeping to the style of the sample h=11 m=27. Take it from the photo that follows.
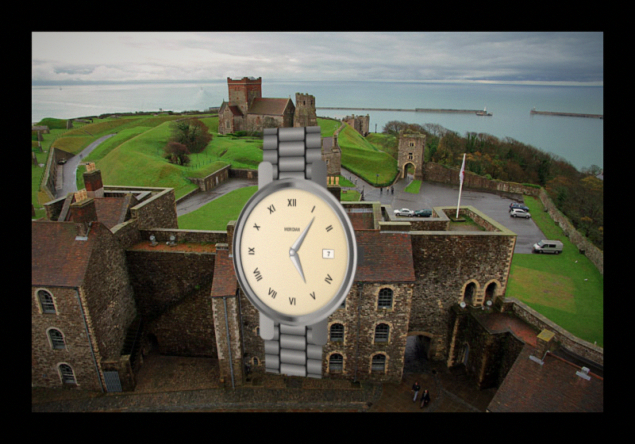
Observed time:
h=5 m=6
